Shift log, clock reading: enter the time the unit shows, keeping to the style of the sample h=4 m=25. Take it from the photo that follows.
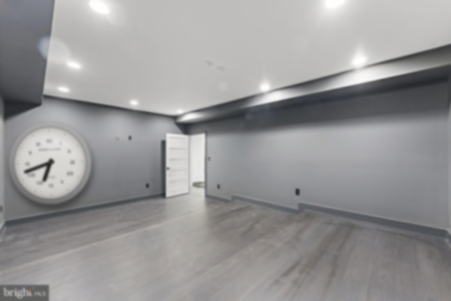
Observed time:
h=6 m=42
